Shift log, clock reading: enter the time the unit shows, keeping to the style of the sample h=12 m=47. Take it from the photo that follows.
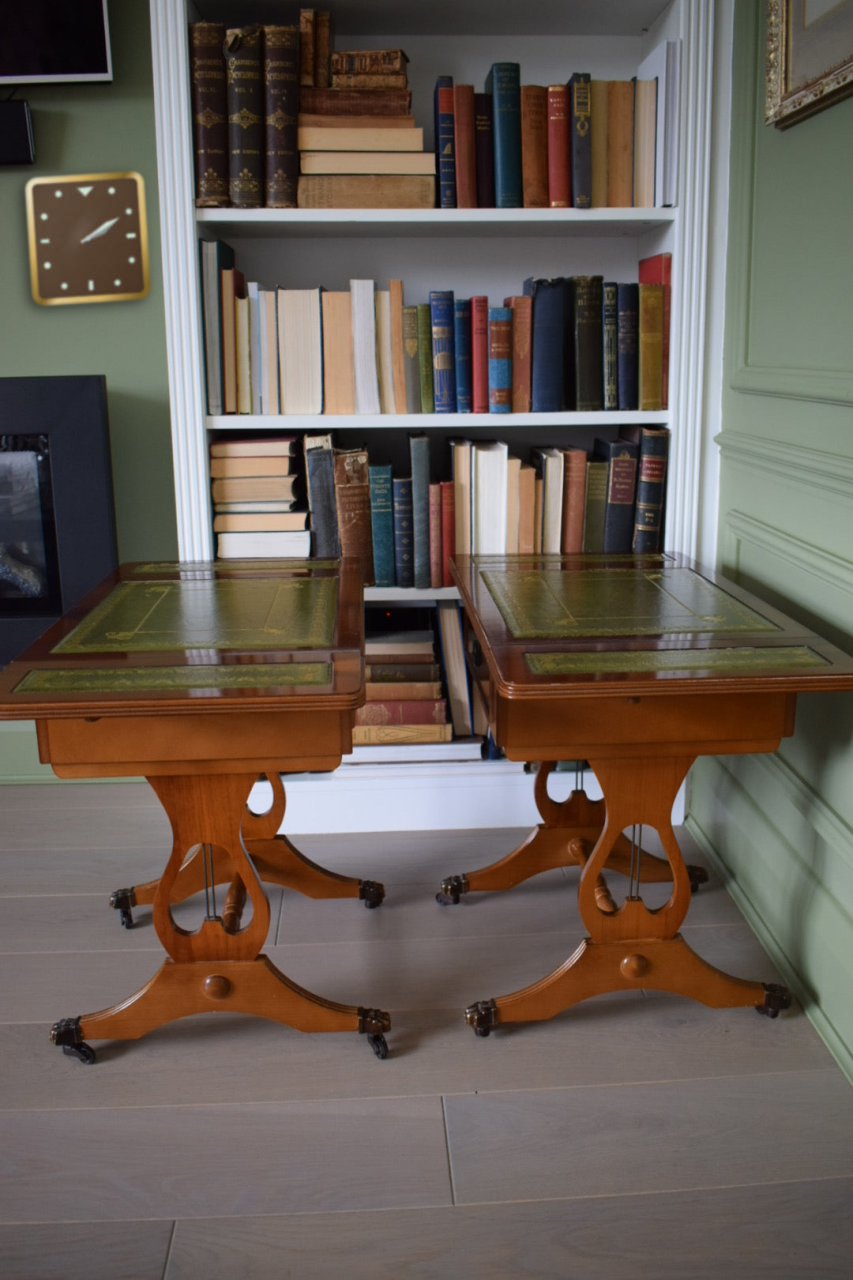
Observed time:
h=2 m=10
